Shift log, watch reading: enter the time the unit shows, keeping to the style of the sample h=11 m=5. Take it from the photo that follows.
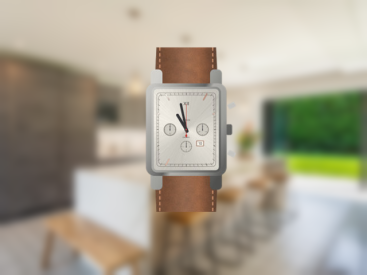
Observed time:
h=10 m=58
